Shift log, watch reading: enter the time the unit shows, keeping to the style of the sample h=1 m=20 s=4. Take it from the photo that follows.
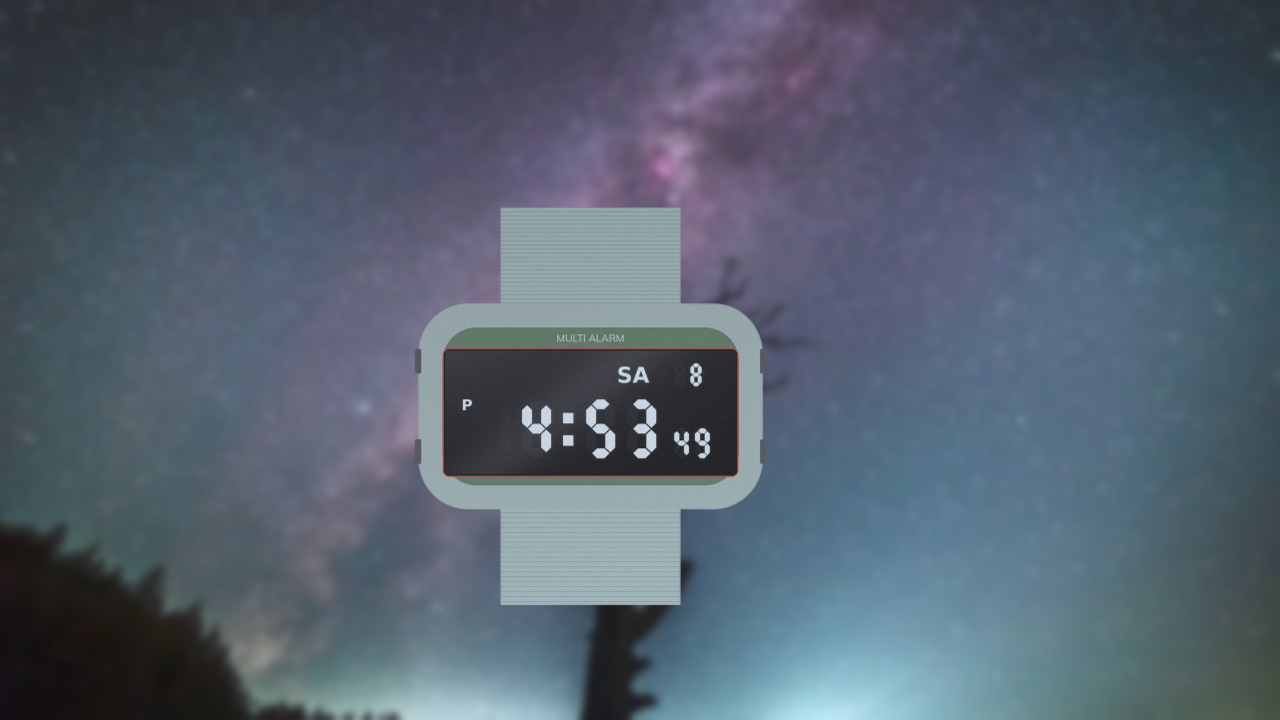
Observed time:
h=4 m=53 s=49
